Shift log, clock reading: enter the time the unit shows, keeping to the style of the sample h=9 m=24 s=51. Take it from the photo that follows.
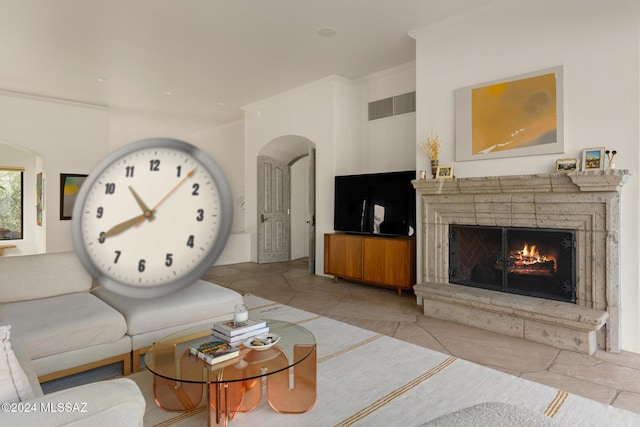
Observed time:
h=10 m=40 s=7
